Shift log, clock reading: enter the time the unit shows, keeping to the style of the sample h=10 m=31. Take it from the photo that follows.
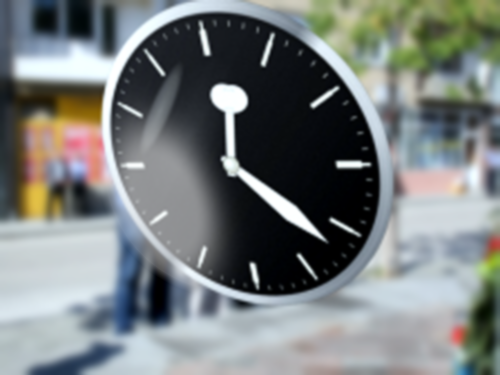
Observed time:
h=12 m=22
